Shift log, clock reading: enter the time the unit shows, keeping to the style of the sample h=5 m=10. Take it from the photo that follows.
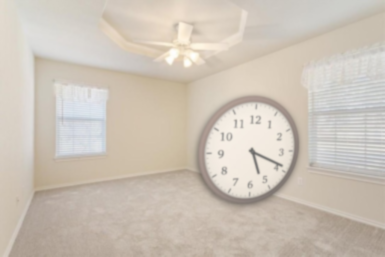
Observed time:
h=5 m=19
